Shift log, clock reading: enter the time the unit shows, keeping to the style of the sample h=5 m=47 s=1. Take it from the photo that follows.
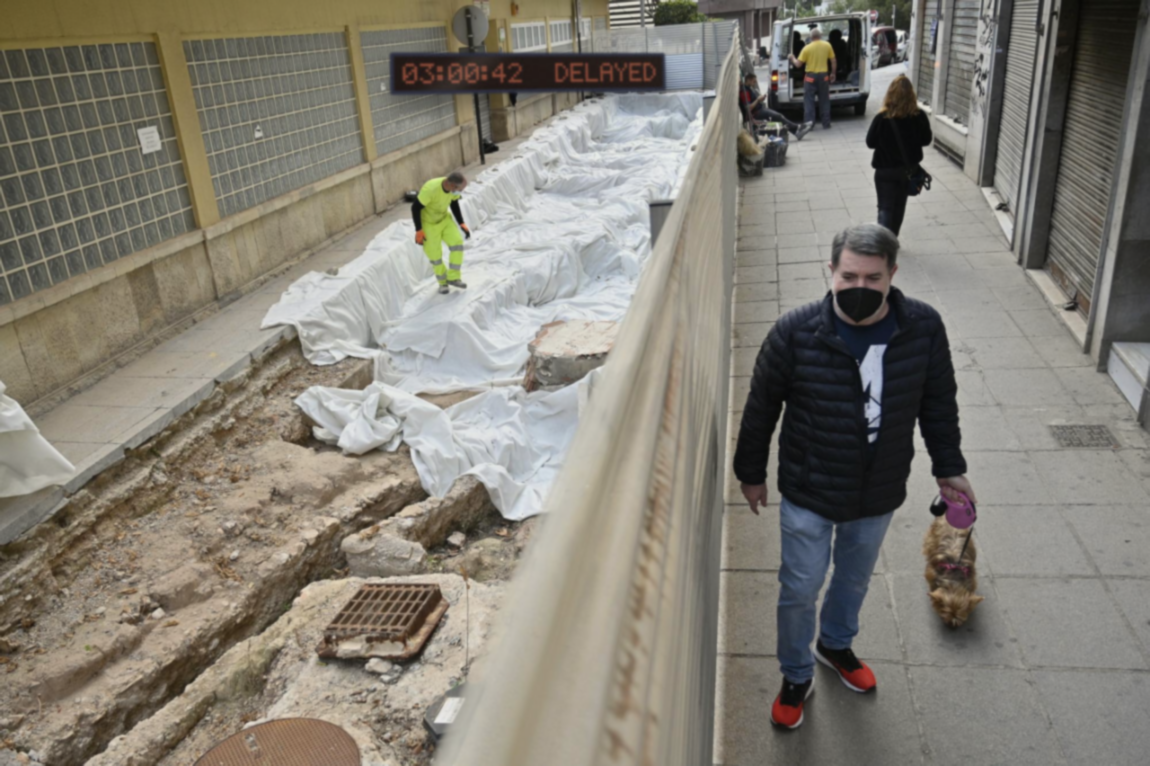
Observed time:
h=3 m=0 s=42
